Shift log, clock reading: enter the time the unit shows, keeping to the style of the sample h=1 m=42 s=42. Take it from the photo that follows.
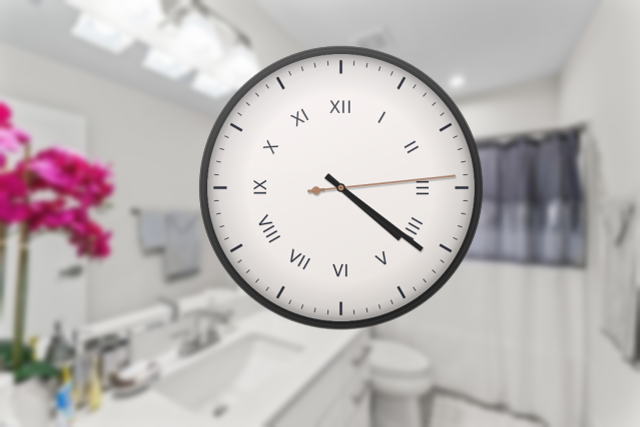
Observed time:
h=4 m=21 s=14
